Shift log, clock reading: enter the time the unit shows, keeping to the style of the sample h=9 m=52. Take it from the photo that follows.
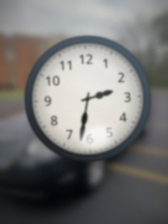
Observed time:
h=2 m=32
